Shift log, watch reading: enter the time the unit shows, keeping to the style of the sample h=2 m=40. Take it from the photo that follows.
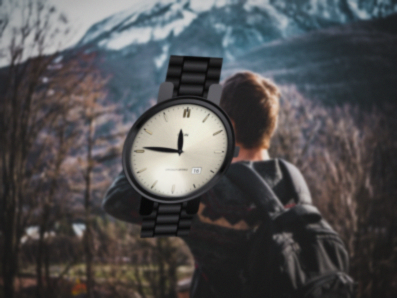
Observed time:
h=11 m=46
